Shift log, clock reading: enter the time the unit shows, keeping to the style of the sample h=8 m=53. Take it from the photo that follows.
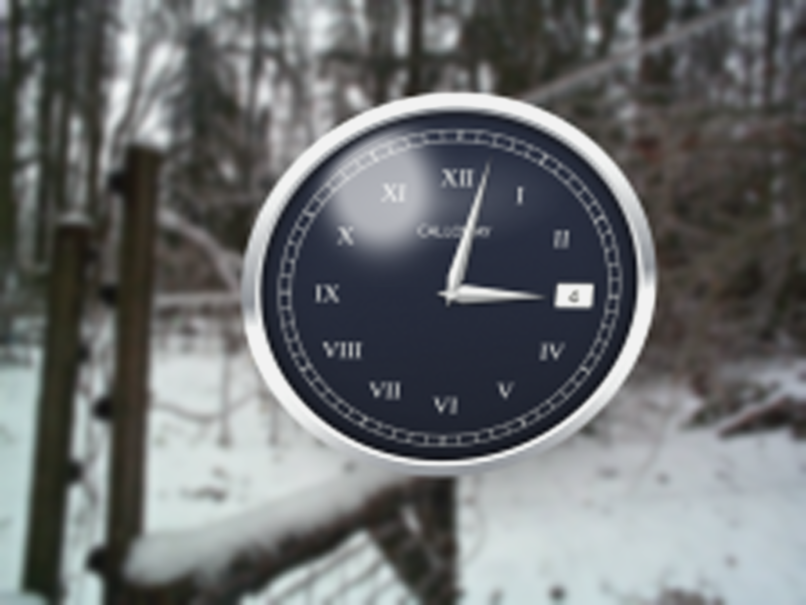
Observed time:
h=3 m=2
